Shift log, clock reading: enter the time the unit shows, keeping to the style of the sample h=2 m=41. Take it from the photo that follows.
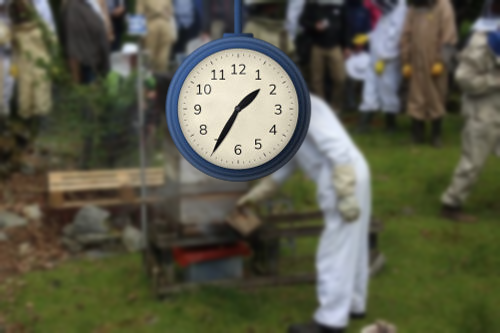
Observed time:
h=1 m=35
